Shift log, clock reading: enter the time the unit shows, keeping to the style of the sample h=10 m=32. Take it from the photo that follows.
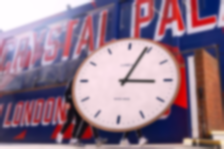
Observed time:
h=3 m=4
